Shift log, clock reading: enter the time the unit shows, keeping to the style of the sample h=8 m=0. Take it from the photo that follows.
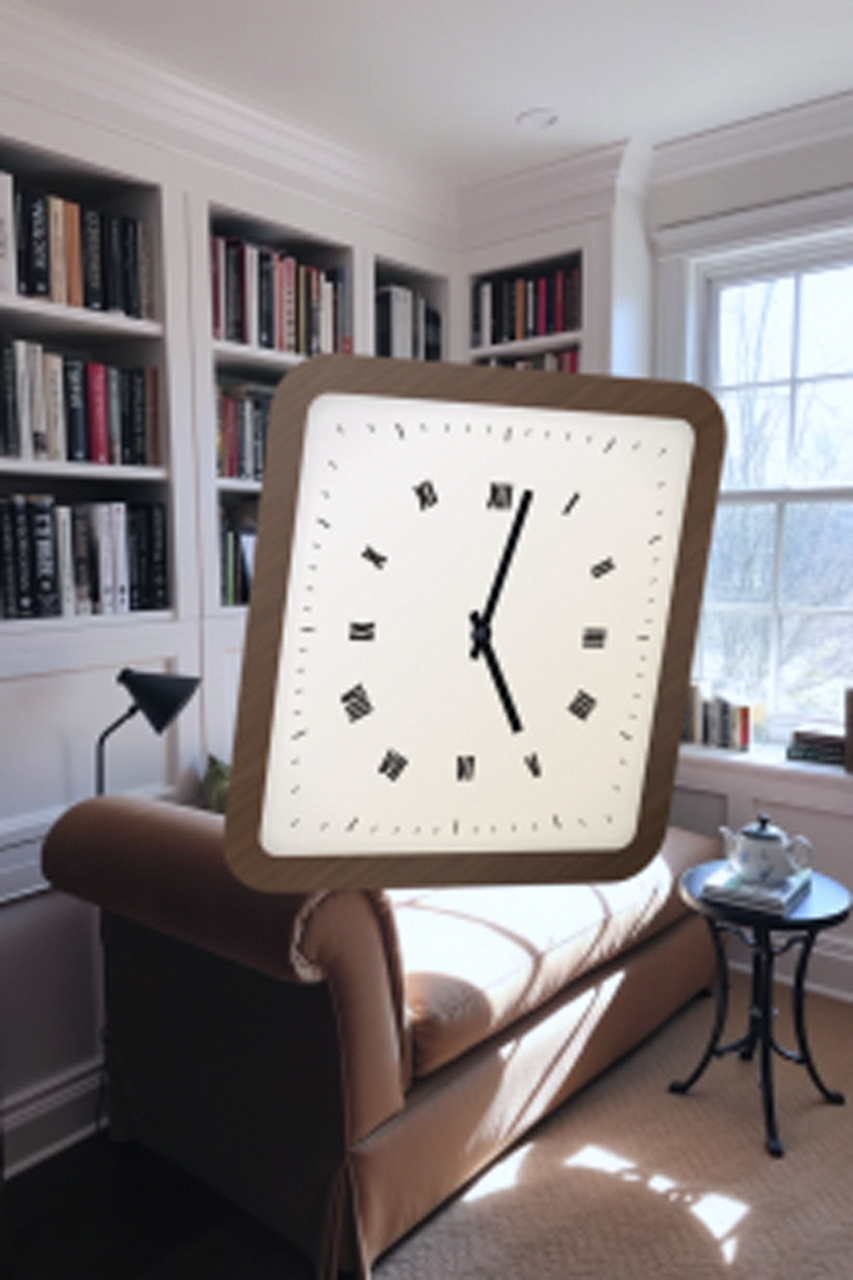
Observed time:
h=5 m=2
